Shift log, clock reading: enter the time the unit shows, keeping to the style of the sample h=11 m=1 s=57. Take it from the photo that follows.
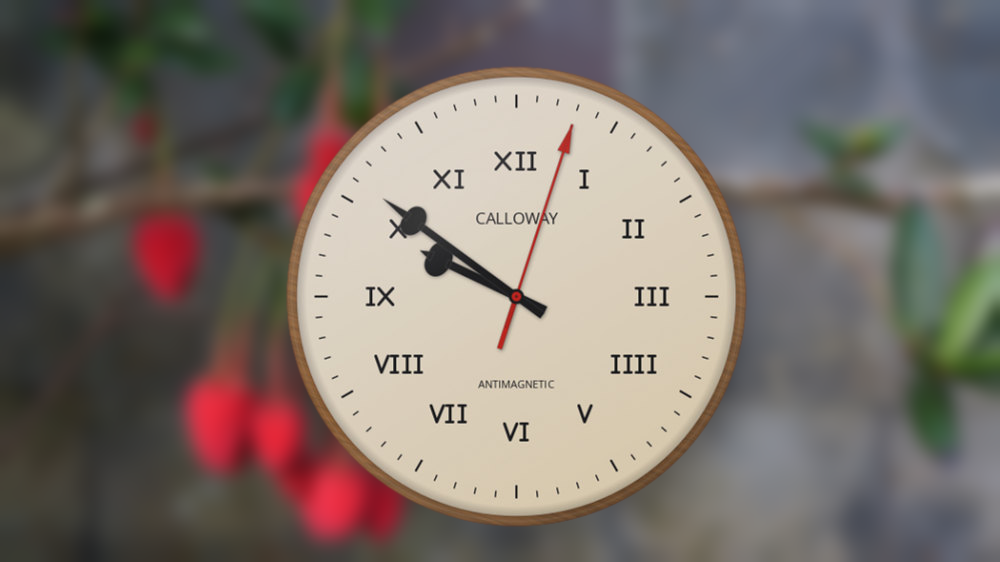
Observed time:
h=9 m=51 s=3
